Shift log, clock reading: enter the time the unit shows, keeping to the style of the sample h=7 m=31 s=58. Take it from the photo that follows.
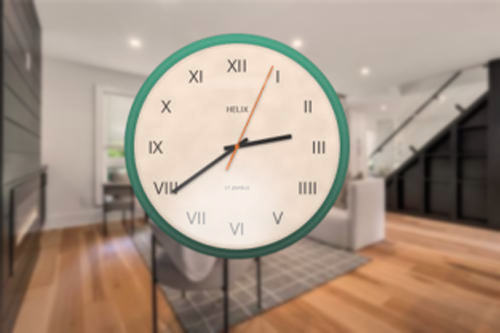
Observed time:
h=2 m=39 s=4
